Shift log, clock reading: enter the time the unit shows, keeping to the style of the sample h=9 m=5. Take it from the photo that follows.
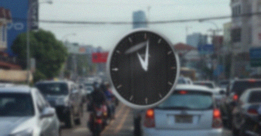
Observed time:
h=11 m=1
